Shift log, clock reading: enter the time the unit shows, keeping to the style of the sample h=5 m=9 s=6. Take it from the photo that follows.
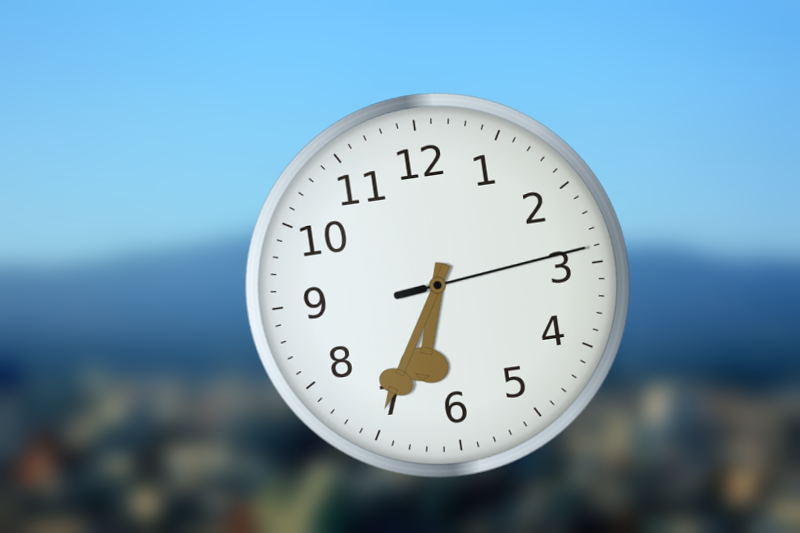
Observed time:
h=6 m=35 s=14
